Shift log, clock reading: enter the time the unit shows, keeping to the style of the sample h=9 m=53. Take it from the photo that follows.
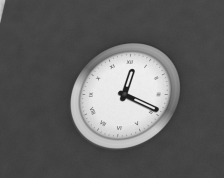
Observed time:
h=12 m=19
